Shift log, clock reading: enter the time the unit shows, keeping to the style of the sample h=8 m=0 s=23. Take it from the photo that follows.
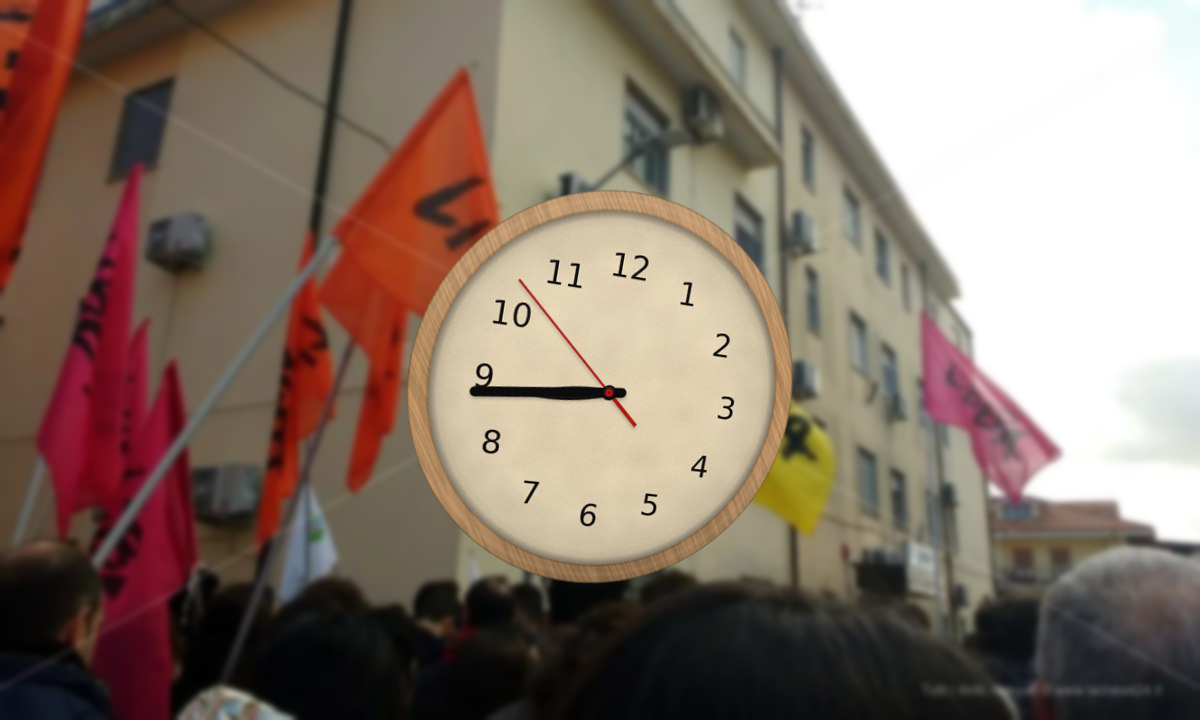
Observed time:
h=8 m=43 s=52
